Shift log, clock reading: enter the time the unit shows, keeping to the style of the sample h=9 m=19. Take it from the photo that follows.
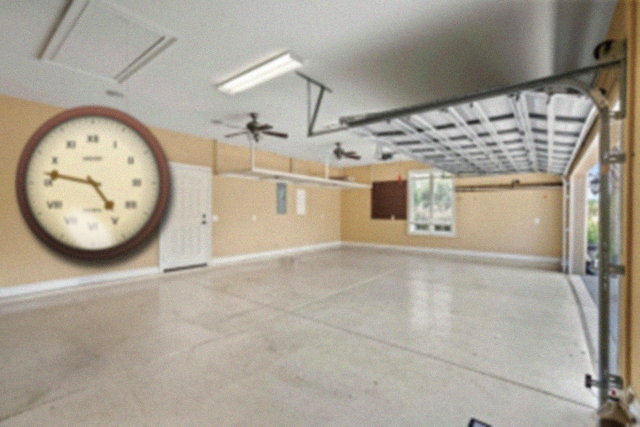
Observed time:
h=4 m=47
